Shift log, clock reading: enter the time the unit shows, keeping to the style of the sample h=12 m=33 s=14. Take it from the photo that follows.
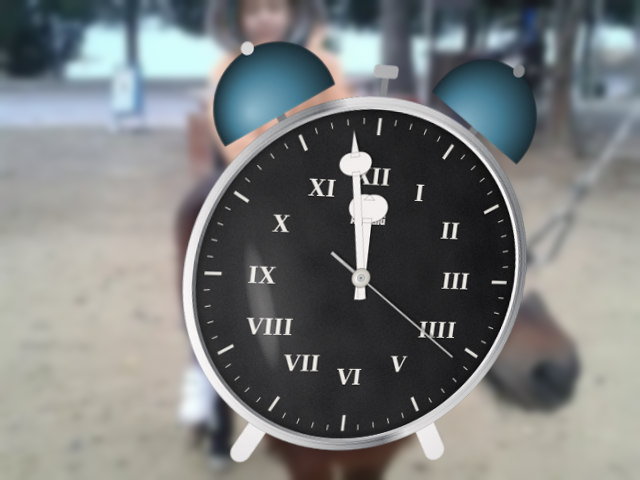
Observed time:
h=11 m=58 s=21
